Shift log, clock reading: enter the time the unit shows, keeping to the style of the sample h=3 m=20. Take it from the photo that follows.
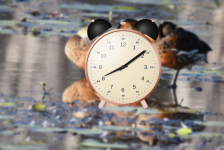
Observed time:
h=8 m=9
